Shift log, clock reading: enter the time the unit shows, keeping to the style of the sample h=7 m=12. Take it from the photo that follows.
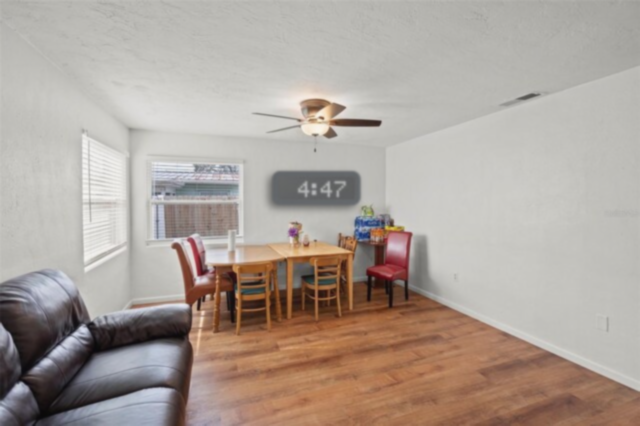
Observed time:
h=4 m=47
